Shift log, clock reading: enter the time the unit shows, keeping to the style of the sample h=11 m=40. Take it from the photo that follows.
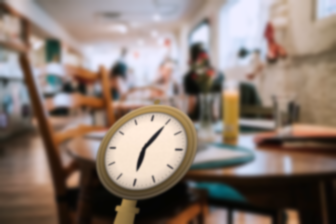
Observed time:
h=6 m=5
